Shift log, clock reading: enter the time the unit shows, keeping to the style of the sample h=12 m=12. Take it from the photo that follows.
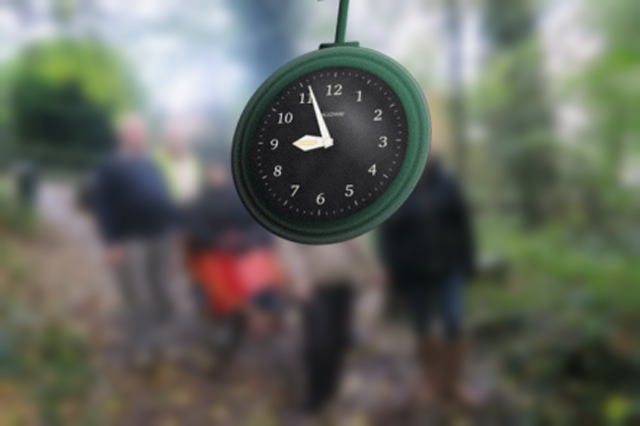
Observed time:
h=8 m=56
